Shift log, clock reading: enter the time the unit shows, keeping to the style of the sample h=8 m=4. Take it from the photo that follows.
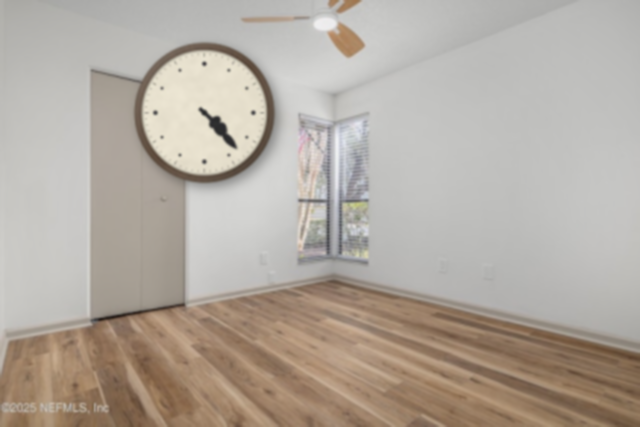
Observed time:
h=4 m=23
